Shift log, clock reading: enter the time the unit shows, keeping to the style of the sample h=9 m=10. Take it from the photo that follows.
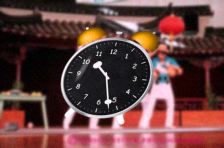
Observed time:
h=10 m=27
